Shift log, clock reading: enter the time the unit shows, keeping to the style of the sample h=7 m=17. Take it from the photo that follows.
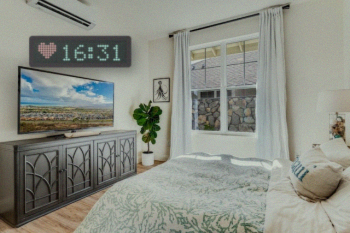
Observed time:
h=16 m=31
